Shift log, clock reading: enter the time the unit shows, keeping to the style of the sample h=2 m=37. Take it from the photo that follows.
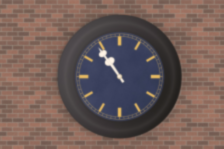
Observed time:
h=10 m=54
